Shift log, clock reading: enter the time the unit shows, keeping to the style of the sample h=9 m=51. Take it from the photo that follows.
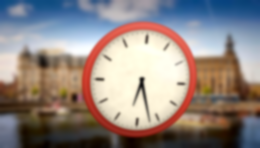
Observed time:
h=6 m=27
